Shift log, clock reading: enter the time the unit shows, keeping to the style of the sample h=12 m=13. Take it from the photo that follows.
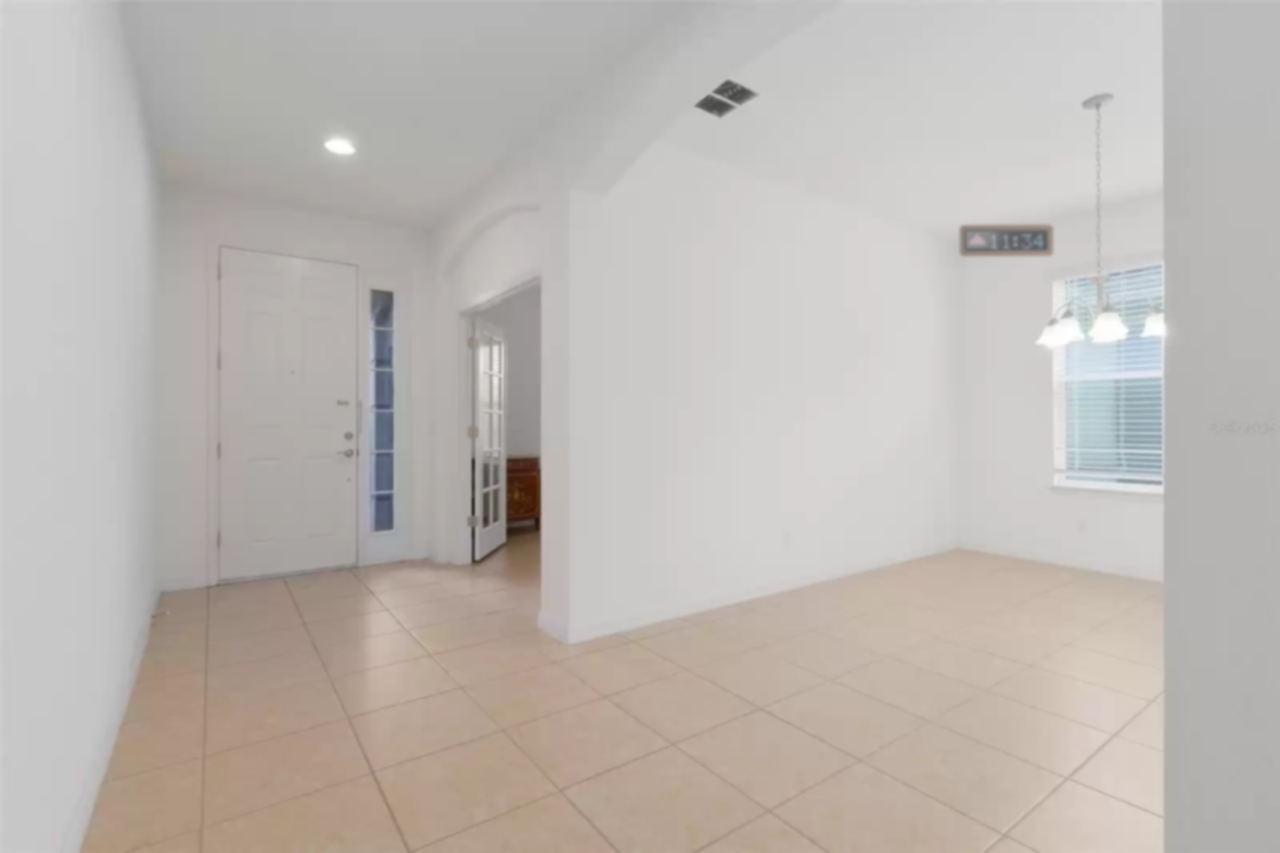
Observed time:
h=11 m=34
